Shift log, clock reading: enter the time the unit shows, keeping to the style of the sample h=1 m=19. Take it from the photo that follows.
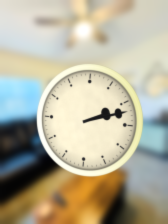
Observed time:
h=2 m=12
